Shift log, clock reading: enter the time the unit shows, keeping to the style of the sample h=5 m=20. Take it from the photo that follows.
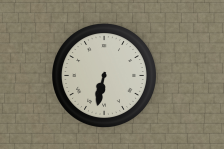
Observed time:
h=6 m=32
